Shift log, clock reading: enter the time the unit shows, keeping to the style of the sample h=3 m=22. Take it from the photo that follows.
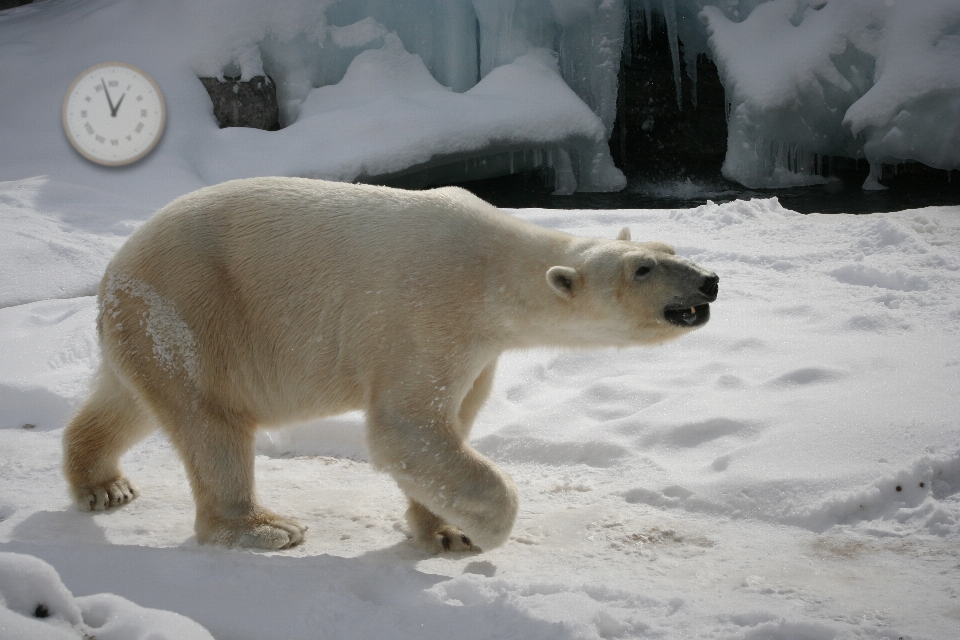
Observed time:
h=12 m=57
